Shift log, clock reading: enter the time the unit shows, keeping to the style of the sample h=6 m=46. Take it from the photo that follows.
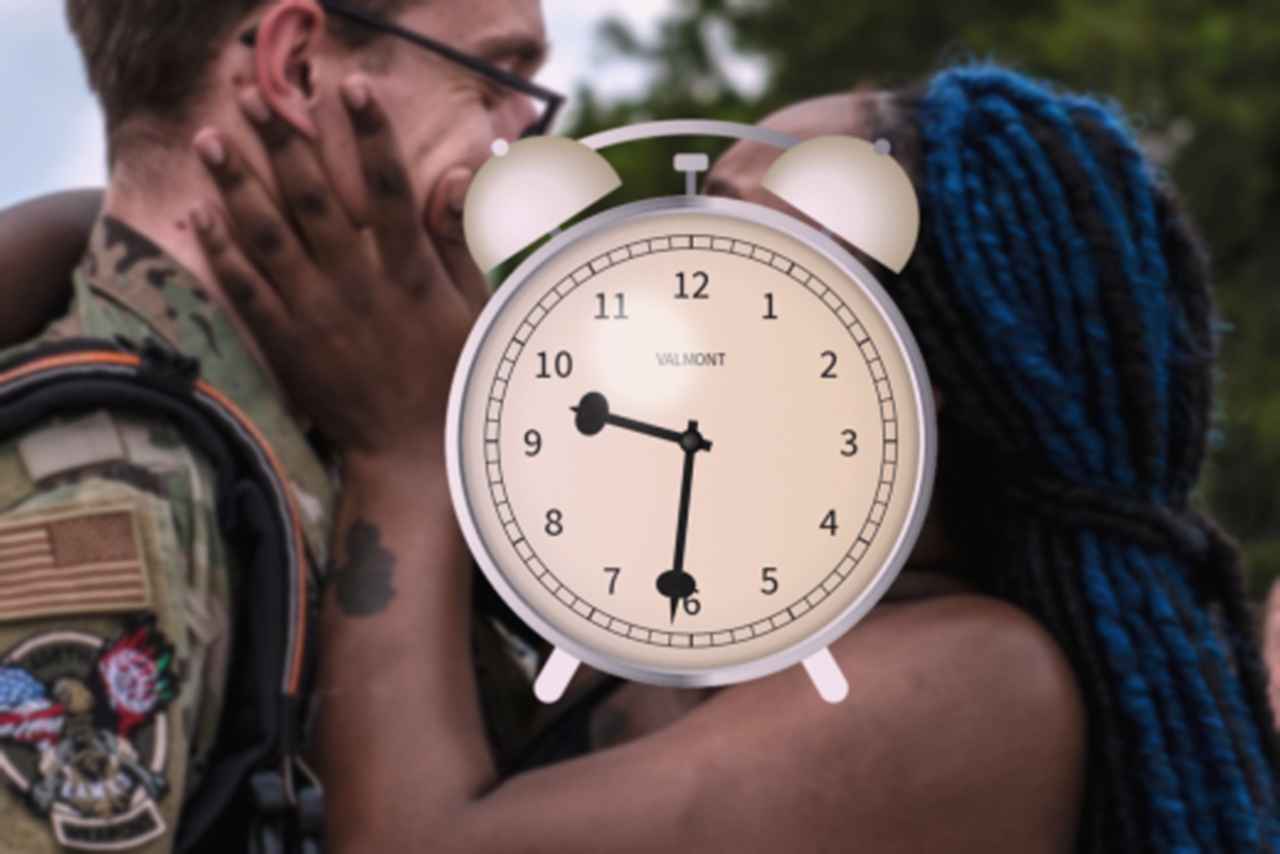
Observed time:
h=9 m=31
